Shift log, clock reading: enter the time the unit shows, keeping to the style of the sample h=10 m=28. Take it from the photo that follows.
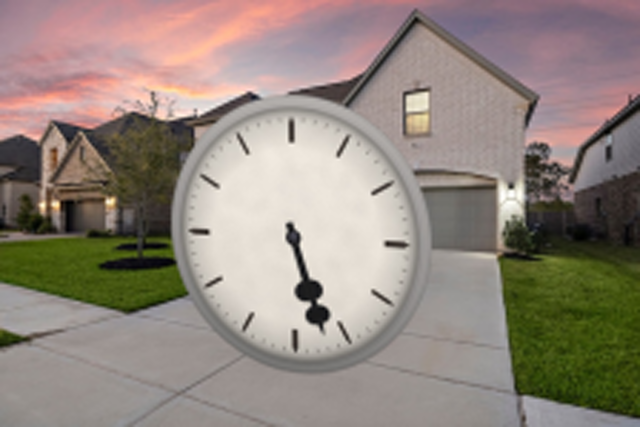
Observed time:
h=5 m=27
